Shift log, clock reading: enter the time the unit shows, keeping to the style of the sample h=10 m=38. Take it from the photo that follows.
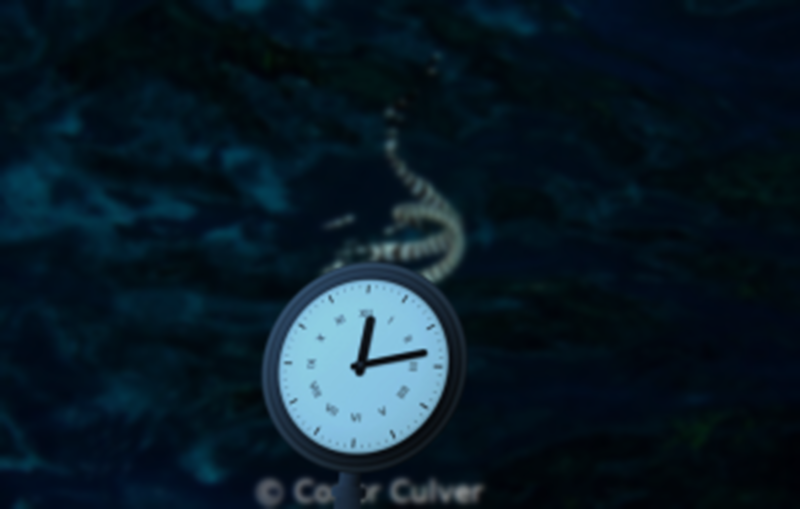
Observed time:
h=12 m=13
